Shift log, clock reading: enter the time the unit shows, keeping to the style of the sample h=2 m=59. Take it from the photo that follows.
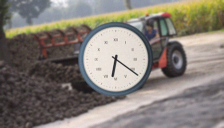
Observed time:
h=6 m=21
